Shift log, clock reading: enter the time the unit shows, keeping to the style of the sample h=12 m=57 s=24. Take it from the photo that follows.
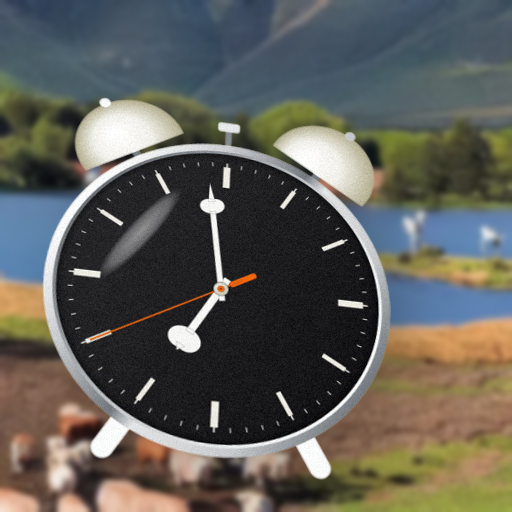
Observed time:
h=6 m=58 s=40
